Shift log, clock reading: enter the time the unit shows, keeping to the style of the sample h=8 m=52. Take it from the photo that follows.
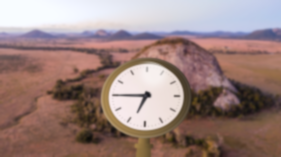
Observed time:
h=6 m=45
